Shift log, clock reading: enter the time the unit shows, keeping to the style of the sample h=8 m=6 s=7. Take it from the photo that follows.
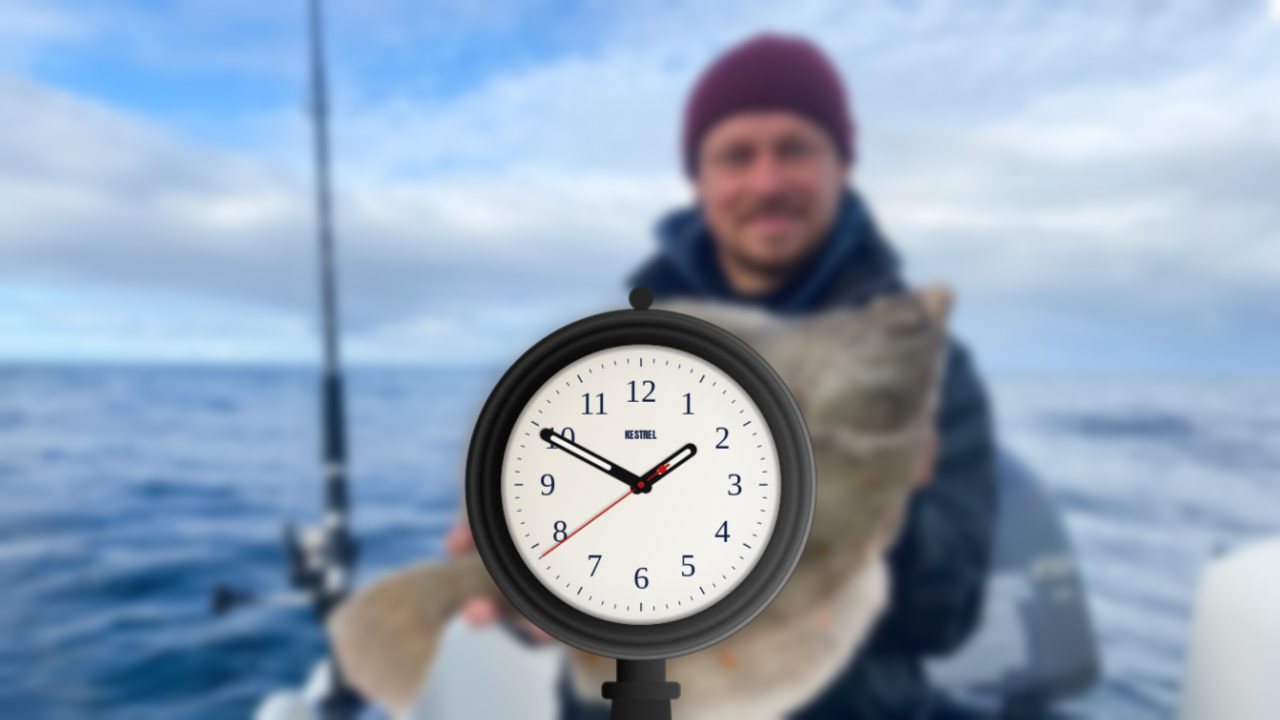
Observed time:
h=1 m=49 s=39
